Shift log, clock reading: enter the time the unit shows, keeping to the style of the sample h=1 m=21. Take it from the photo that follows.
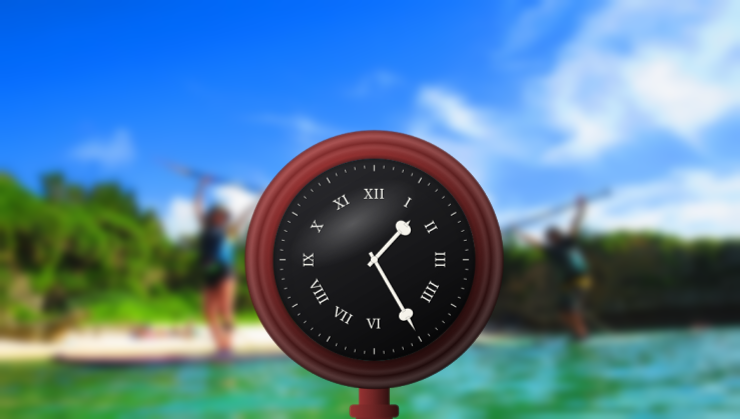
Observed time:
h=1 m=25
